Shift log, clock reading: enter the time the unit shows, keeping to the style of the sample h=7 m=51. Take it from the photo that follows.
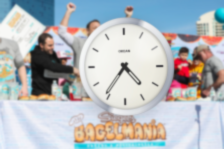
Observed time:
h=4 m=36
